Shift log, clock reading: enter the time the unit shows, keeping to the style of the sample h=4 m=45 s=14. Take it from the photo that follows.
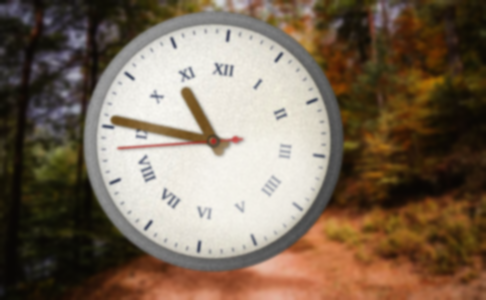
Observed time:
h=10 m=45 s=43
